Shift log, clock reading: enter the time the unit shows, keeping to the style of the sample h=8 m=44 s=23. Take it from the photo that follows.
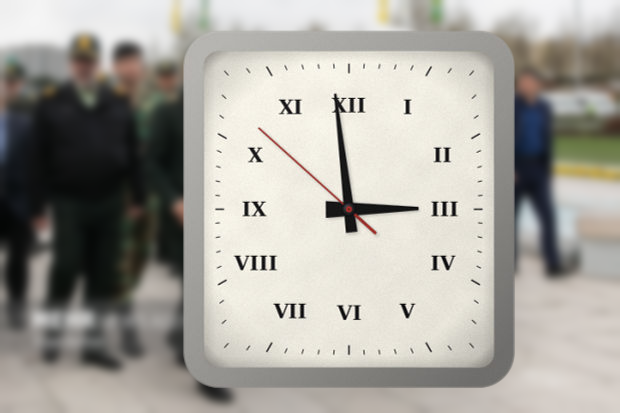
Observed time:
h=2 m=58 s=52
